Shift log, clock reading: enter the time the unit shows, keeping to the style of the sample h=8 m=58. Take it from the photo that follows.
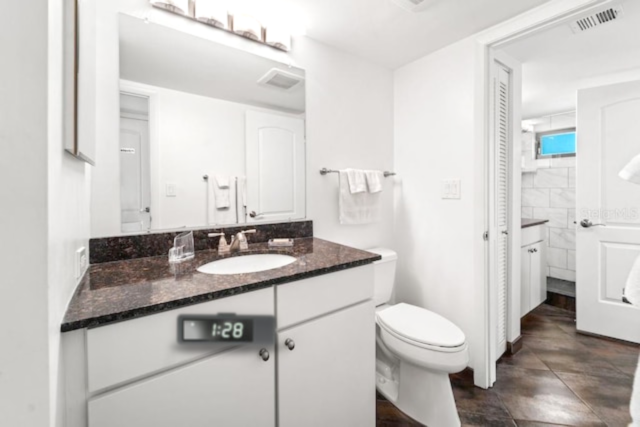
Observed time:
h=1 m=28
